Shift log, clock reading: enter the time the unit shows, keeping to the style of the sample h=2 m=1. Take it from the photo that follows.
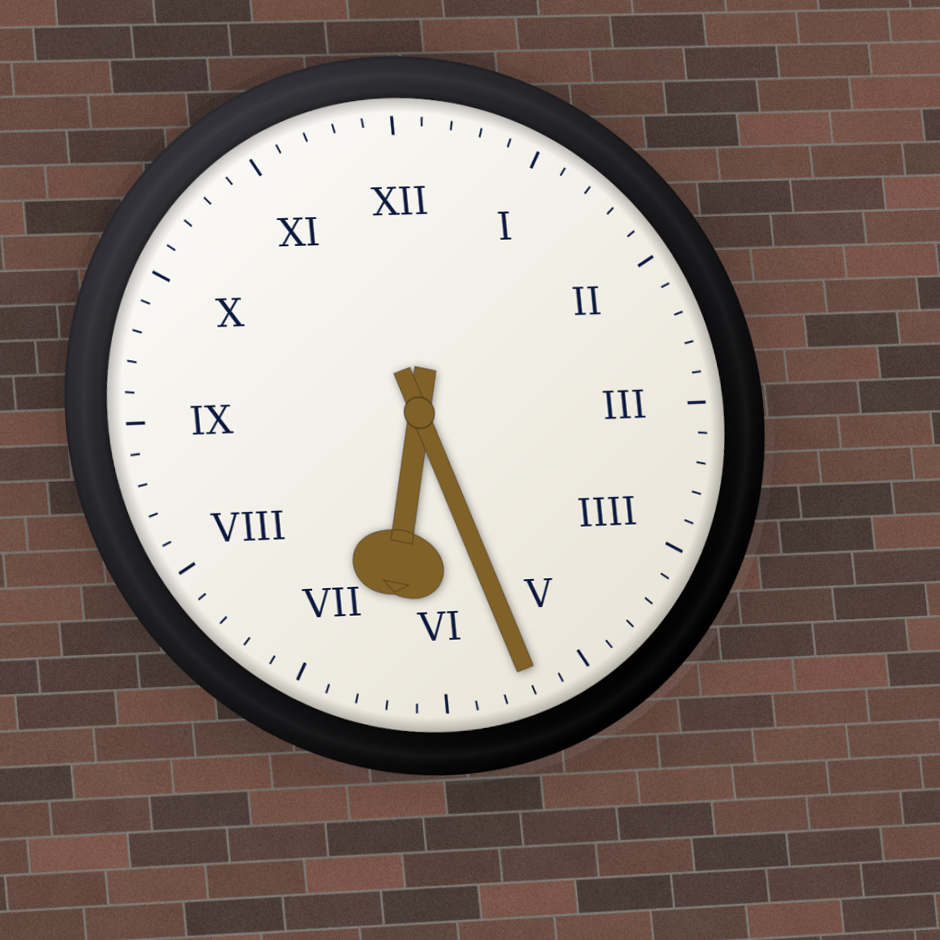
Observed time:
h=6 m=27
